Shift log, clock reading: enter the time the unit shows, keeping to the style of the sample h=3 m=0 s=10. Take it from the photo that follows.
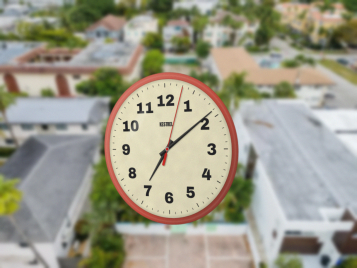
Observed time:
h=7 m=9 s=3
